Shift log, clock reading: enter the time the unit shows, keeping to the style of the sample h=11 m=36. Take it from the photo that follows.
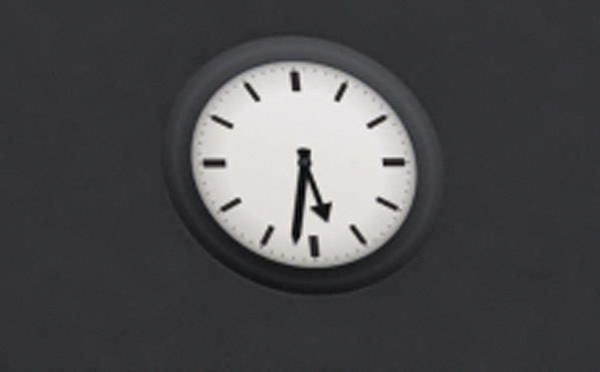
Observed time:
h=5 m=32
